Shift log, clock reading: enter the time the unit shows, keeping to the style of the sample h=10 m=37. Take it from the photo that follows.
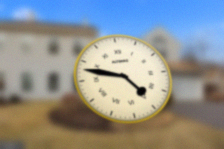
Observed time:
h=4 m=48
